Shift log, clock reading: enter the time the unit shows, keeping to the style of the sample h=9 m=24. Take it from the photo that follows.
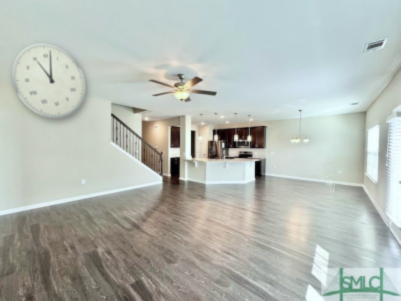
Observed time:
h=11 m=2
